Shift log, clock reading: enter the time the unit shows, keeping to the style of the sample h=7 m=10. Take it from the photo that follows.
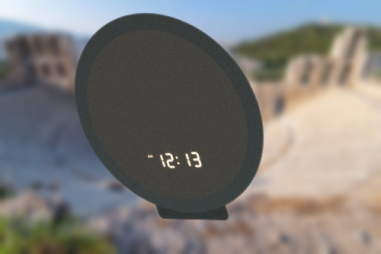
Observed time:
h=12 m=13
